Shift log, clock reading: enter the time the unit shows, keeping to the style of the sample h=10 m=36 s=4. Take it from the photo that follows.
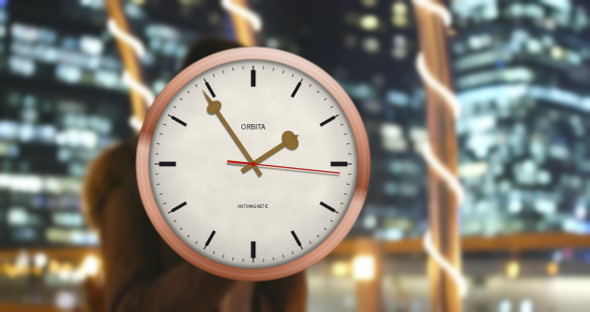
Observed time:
h=1 m=54 s=16
